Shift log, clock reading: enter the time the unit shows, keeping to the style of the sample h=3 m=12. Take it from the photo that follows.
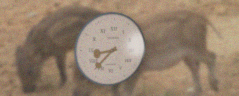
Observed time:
h=8 m=37
